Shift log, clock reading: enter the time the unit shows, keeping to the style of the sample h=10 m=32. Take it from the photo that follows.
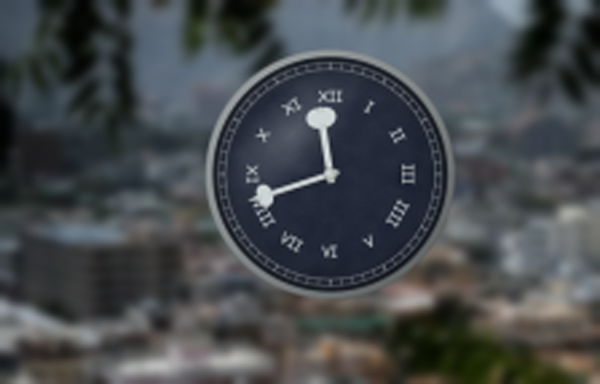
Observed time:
h=11 m=42
